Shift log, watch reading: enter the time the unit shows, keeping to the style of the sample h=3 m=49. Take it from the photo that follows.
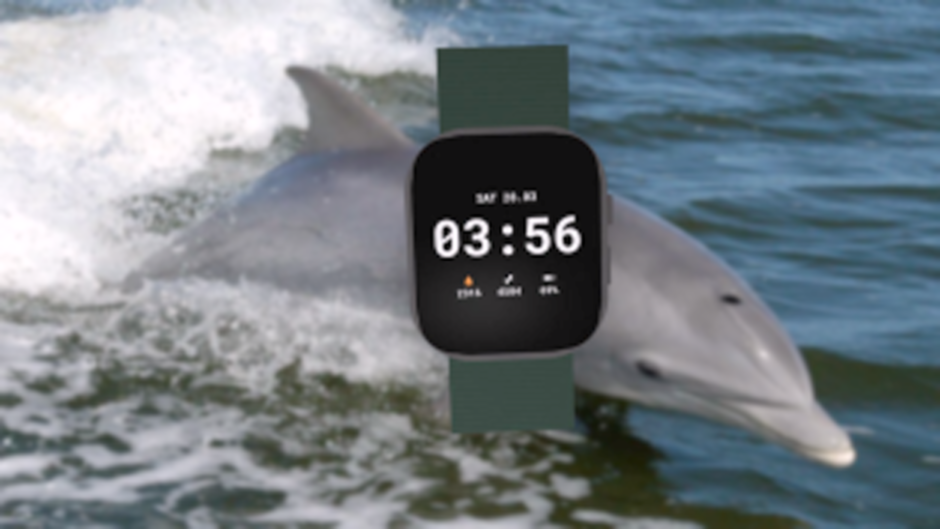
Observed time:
h=3 m=56
